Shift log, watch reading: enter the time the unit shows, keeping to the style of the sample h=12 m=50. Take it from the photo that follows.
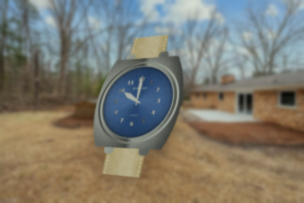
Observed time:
h=10 m=0
